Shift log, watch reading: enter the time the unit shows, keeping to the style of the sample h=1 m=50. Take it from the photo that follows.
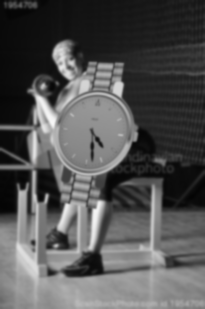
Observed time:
h=4 m=28
